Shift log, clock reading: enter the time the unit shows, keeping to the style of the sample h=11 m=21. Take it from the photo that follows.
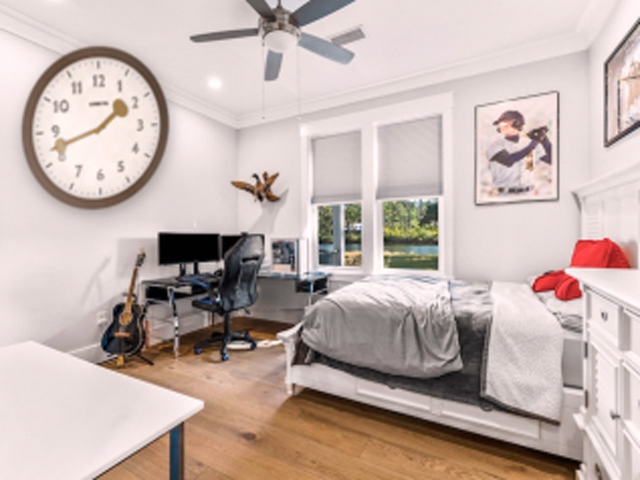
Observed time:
h=1 m=42
